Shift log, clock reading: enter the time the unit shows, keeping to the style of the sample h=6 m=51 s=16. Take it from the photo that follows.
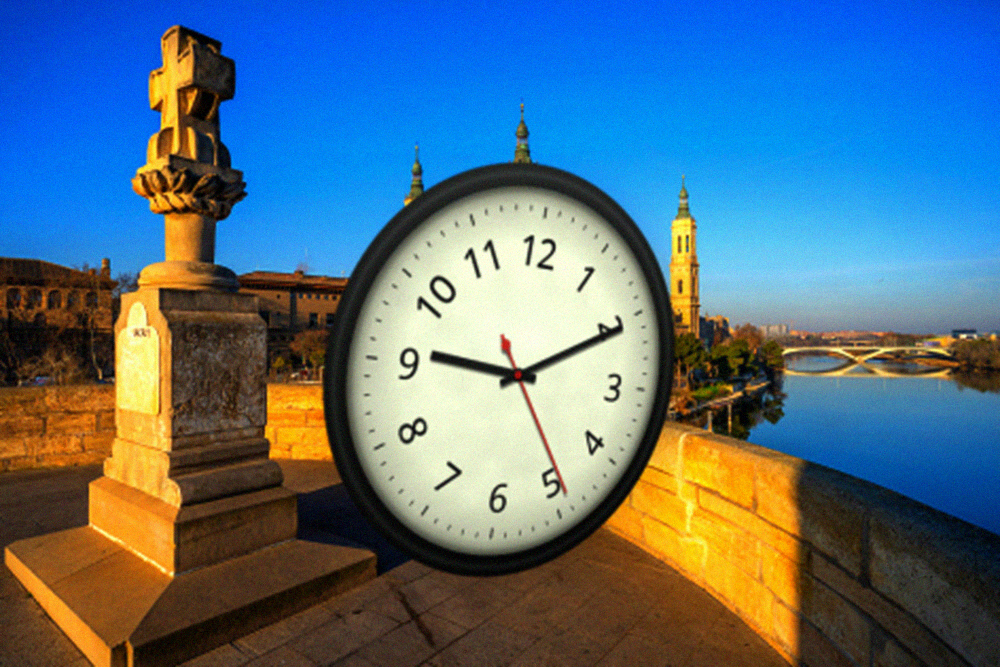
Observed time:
h=9 m=10 s=24
